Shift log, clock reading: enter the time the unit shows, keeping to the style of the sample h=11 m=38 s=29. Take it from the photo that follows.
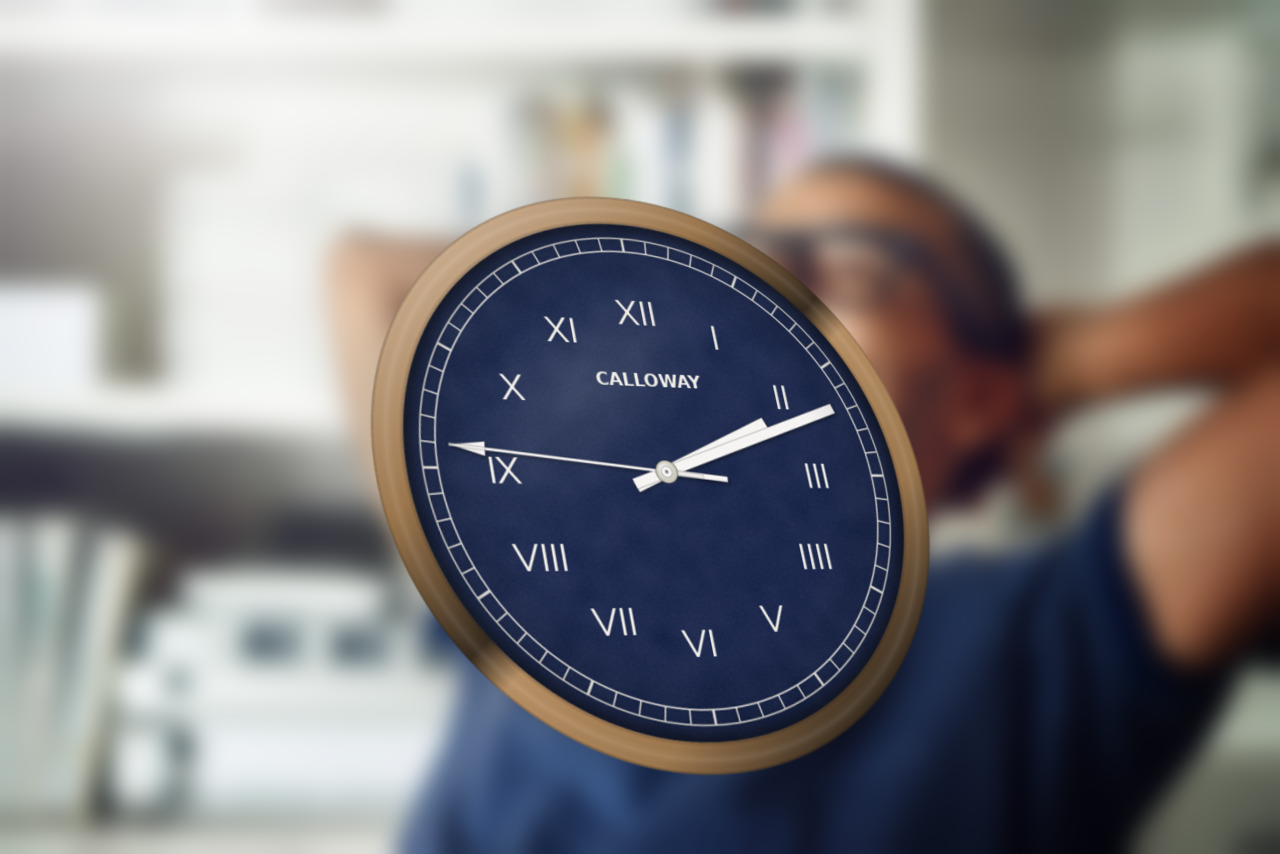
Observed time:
h=2 m=11 s=46
